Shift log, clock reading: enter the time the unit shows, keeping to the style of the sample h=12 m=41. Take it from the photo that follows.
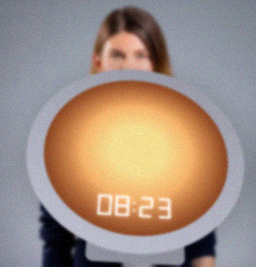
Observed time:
h=8 m=23
